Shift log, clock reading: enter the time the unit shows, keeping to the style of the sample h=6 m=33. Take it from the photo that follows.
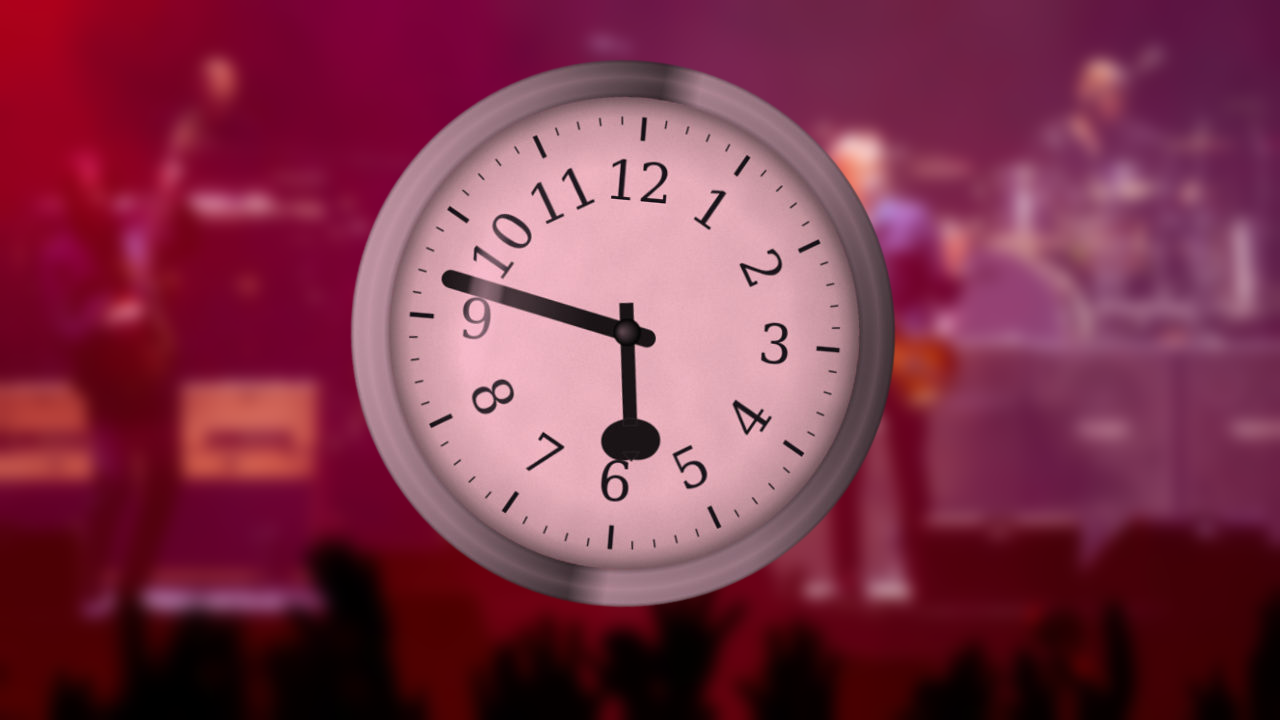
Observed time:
h=5 m=47
